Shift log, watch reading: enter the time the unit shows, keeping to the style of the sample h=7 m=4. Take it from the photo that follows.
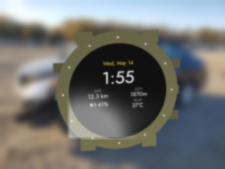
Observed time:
h=1 m=55
